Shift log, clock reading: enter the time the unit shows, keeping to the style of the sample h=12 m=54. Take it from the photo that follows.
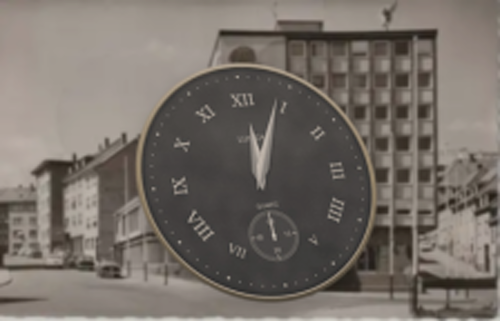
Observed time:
h=12 m=4
